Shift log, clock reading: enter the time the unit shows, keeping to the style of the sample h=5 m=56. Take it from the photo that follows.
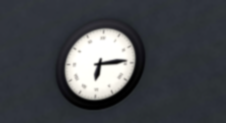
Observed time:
h=6 m=14
